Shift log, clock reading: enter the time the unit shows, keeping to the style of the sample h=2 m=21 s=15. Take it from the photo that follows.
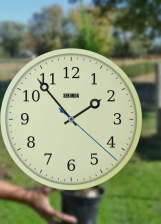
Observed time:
h=1 m=53 s=22
